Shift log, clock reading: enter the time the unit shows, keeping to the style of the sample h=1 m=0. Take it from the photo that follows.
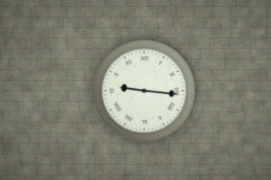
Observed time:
h=9 m=16
